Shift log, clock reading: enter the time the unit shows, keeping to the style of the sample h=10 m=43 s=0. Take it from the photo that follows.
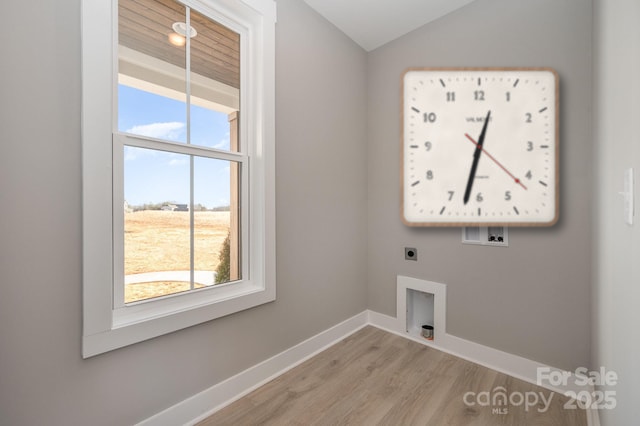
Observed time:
h=12 m=32 s=22
